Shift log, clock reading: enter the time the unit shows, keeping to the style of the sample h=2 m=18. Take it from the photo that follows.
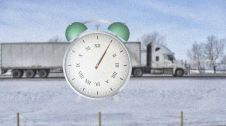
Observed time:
h=1 m=5
